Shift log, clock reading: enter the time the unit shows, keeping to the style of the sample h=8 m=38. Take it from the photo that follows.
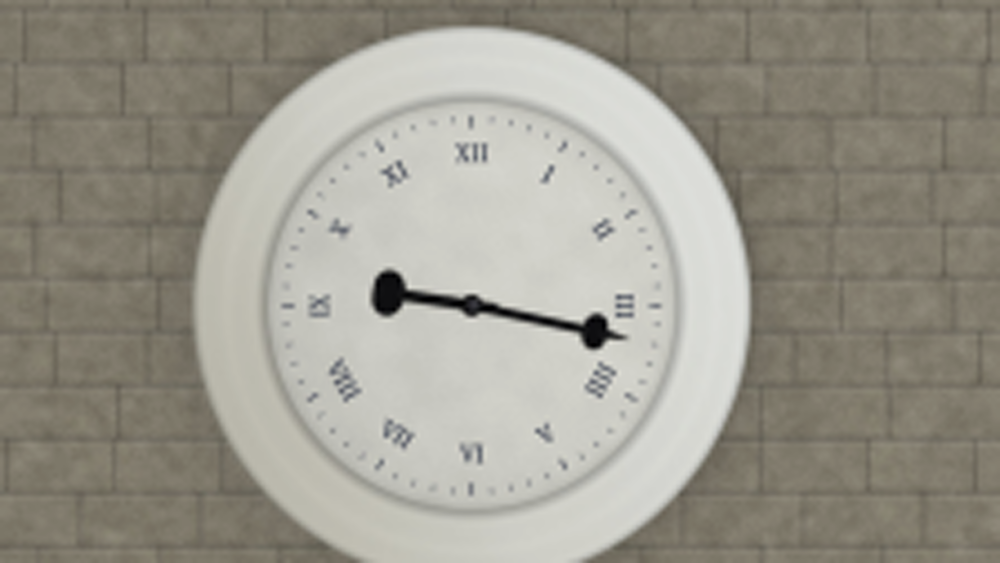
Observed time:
h=9 m=17
